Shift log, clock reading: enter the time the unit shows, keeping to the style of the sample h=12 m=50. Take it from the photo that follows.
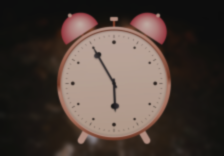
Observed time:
h=5 m=55
